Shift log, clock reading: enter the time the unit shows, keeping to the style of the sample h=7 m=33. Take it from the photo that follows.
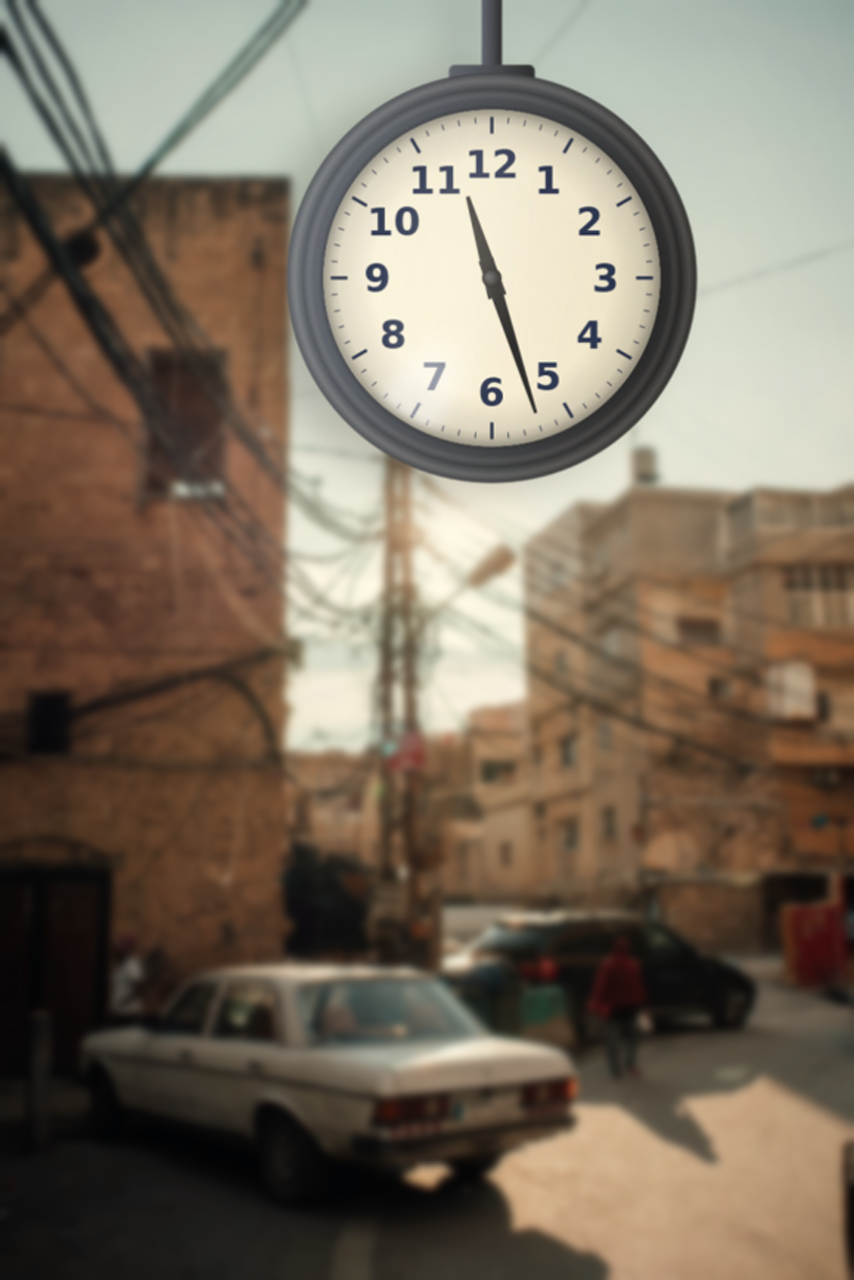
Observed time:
h=11 m=27
